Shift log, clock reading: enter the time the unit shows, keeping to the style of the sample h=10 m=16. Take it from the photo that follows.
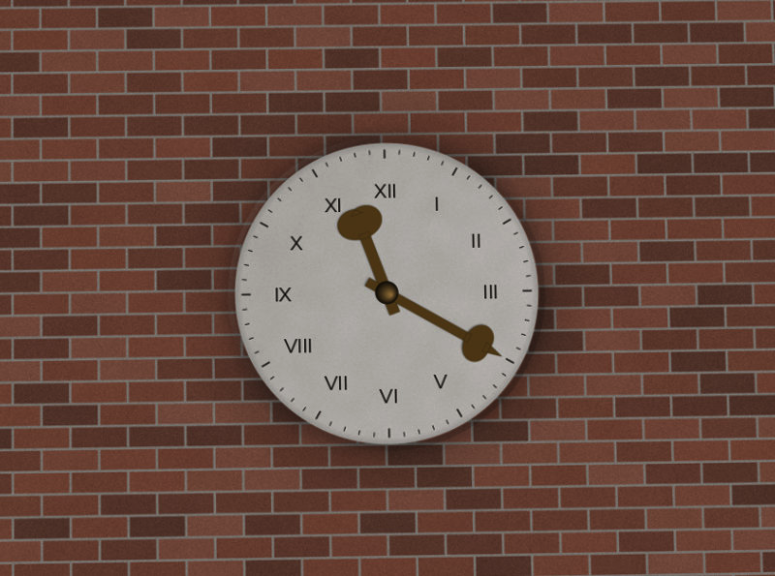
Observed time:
h=11 m=20
